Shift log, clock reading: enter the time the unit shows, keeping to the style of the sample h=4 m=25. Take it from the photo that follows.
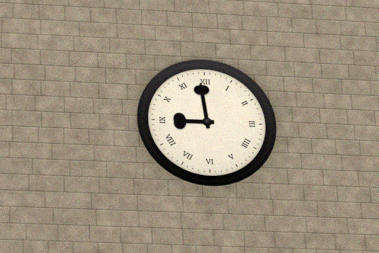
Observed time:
h=8 m=59
